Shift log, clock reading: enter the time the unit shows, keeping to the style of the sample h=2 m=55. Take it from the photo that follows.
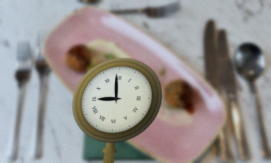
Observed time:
h=8 m=59
